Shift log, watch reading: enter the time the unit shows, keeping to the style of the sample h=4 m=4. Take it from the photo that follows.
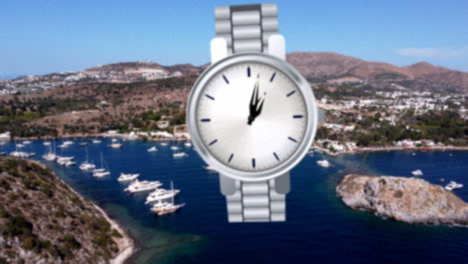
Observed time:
h=1 m=2
